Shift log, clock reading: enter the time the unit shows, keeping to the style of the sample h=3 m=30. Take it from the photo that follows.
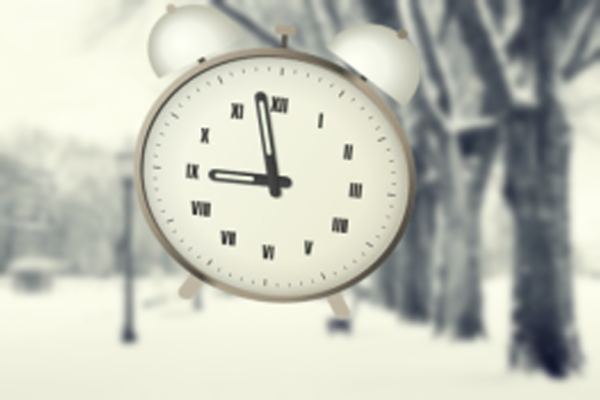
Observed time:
h=8 m=58
